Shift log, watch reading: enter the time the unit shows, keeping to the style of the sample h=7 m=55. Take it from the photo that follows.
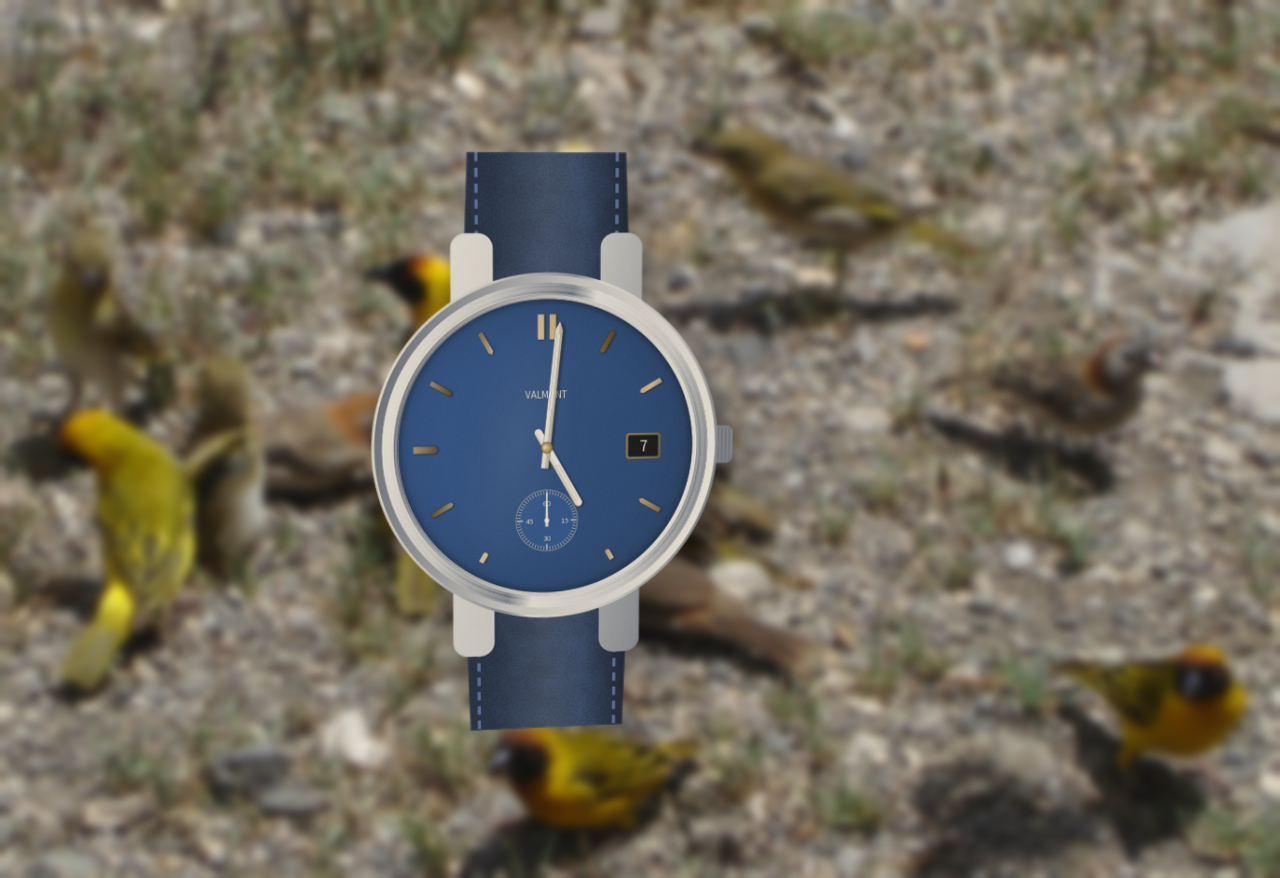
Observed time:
h=5 m=1
